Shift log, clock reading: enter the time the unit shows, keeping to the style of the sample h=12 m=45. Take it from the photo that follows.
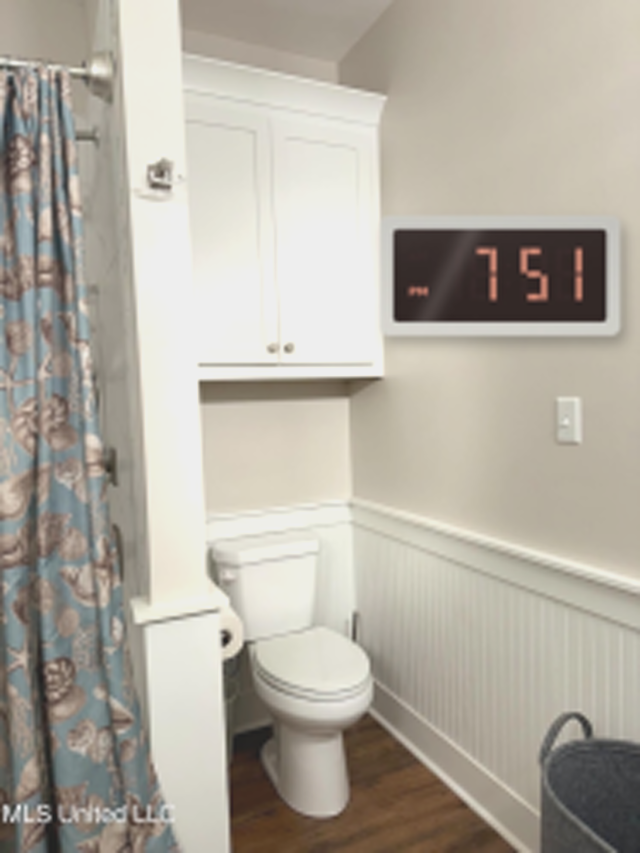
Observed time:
h=7 m=51
